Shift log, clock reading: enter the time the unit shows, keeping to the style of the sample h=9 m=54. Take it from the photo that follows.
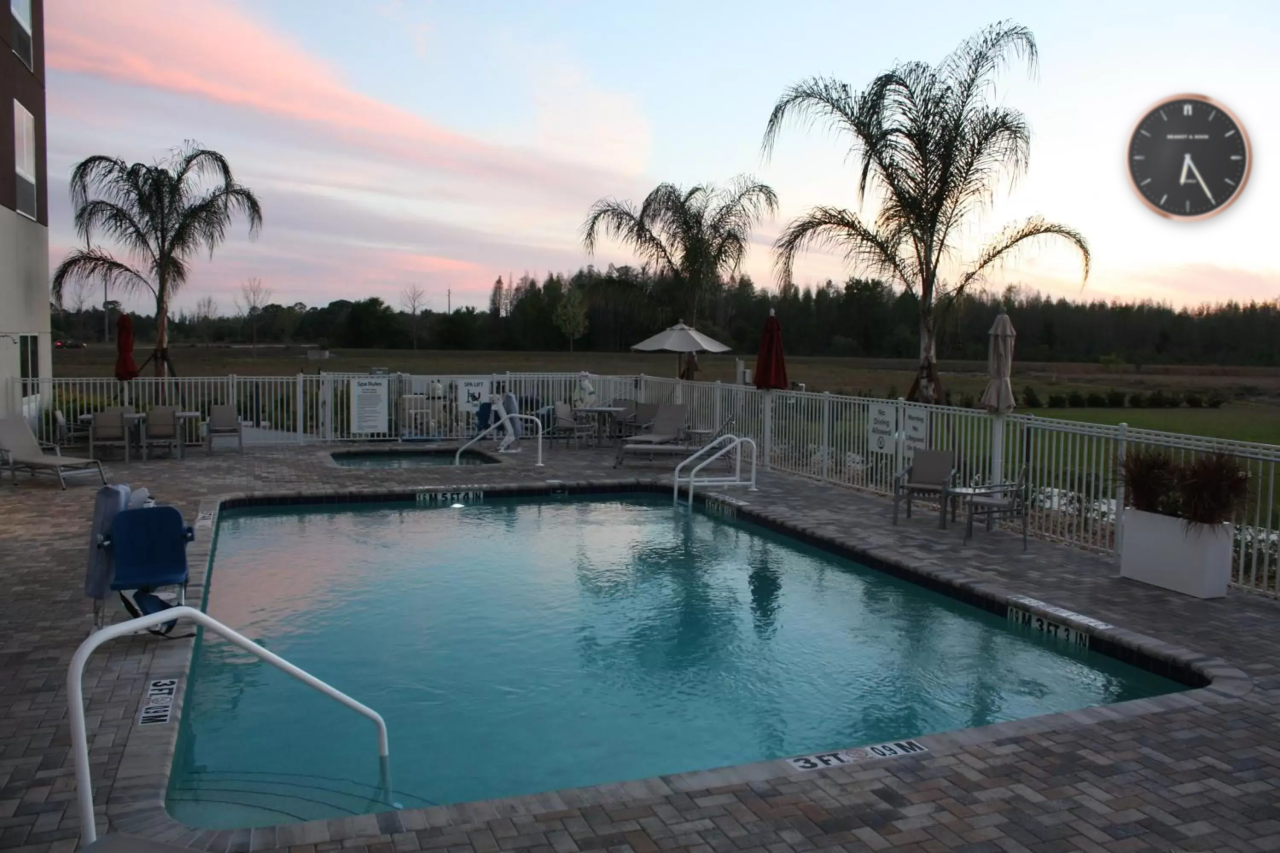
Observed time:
h=6 m=25
